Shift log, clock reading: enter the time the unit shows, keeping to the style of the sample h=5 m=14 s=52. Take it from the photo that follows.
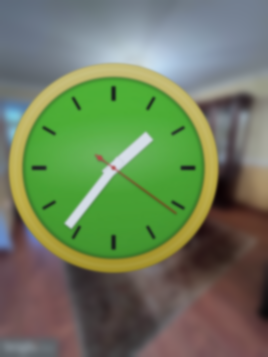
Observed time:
h=1 m=36 s=21
